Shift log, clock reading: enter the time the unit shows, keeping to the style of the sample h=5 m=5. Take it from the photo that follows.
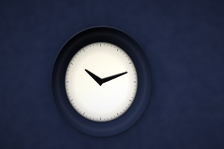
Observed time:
h=10 m=12
